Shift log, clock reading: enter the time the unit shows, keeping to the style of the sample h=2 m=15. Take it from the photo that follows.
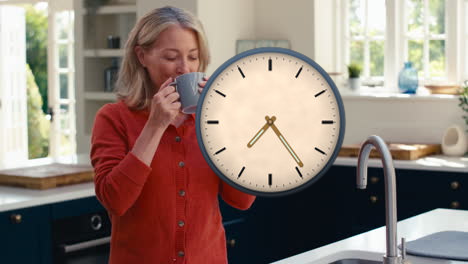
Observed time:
h=7 m=24
